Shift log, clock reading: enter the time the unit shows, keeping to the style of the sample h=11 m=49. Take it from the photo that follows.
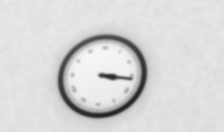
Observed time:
h=3 m=16
